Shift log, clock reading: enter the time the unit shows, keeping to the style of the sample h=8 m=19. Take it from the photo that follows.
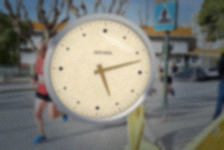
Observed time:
h=5 m=12
